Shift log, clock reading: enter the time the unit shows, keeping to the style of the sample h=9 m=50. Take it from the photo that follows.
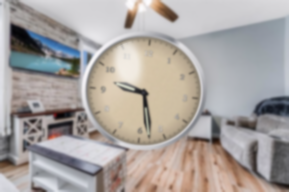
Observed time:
h=9 m=28
